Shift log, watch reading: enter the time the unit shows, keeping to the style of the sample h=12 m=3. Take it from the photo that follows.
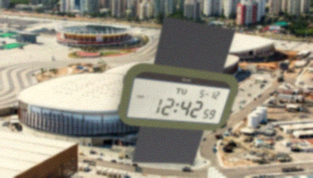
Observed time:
h=12 m=42
